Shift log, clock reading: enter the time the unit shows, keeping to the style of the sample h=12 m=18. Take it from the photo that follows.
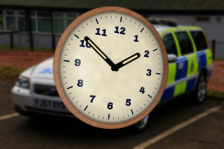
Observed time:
h=1 m=51
